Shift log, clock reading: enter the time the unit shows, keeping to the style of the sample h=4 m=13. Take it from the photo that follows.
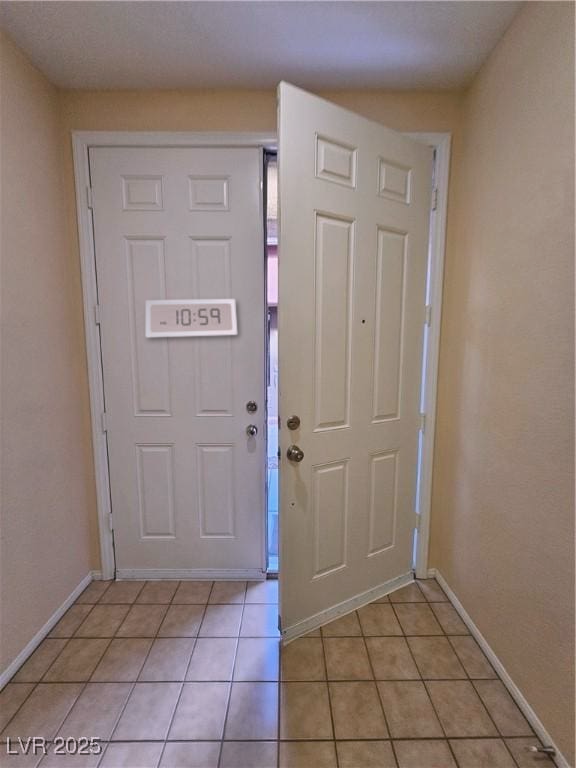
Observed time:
h=10 m=59
